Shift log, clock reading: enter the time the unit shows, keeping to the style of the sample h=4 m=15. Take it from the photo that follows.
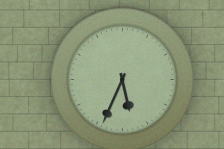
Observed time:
h=5 m=34
